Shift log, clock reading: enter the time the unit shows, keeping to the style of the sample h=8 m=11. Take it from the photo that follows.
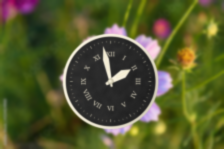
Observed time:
h=1 m=58
